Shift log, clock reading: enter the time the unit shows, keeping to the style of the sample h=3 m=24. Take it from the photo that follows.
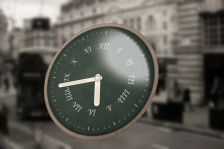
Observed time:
h=5 m=43
